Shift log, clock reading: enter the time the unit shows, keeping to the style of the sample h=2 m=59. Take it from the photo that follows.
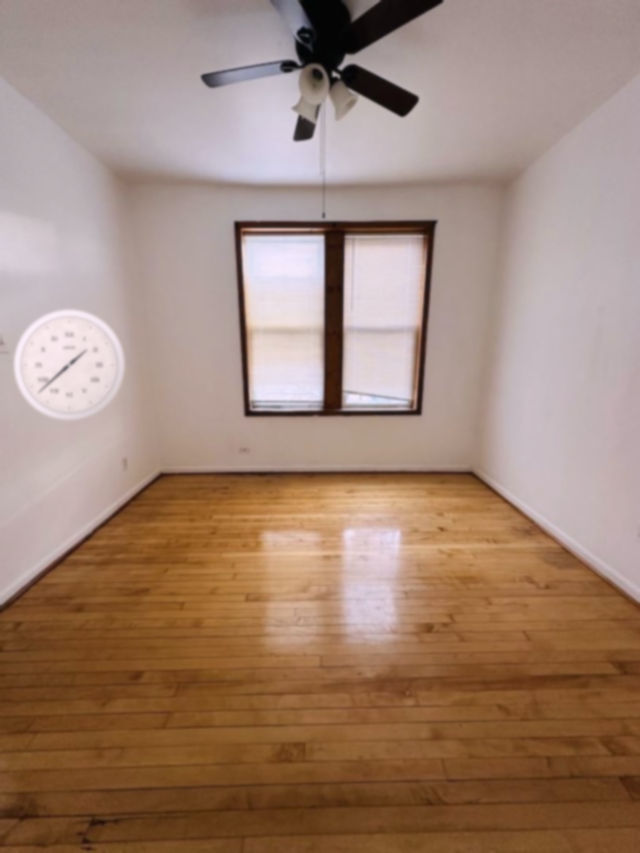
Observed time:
h=1 m=38
